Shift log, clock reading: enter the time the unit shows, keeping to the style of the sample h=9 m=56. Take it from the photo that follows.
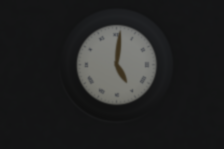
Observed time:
h=5 m=1
